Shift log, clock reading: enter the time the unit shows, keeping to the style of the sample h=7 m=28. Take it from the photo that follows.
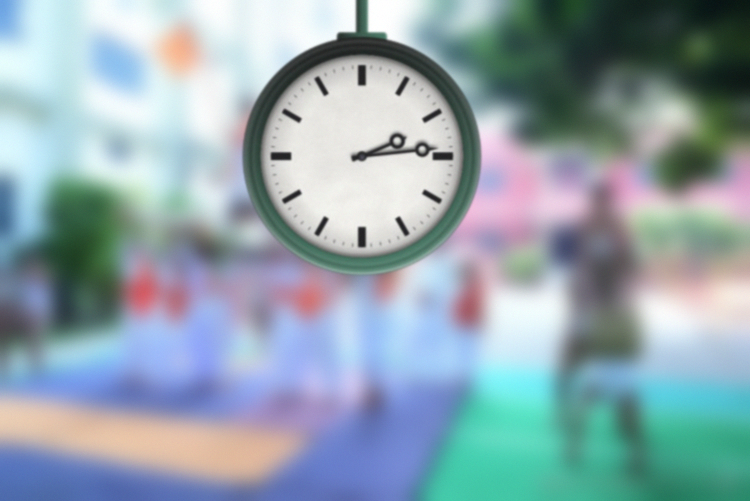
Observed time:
h=2 m=14
